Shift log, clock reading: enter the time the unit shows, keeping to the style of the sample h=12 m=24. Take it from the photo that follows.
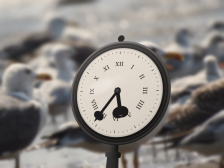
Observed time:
h=5 m=36
